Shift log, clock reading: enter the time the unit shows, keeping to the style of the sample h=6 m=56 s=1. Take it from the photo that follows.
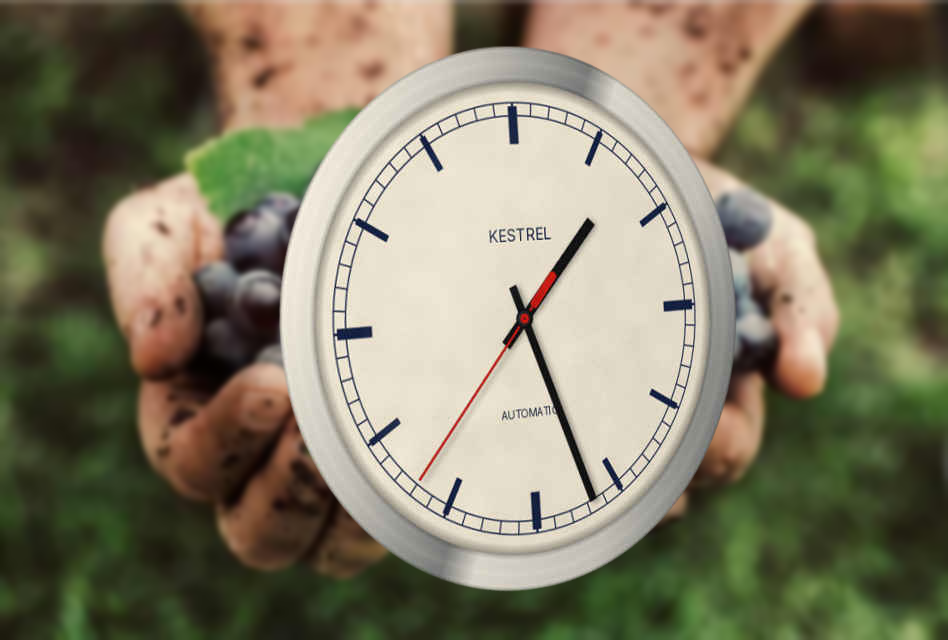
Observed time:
h=1 m=26 s=37
